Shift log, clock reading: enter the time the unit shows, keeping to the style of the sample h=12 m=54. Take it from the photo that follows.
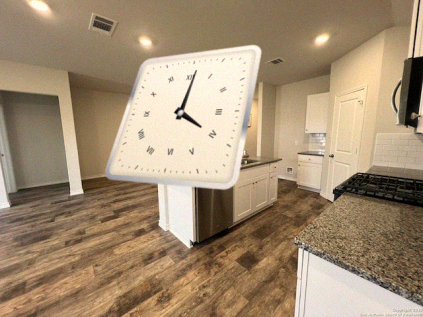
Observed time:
h=4 m=1
